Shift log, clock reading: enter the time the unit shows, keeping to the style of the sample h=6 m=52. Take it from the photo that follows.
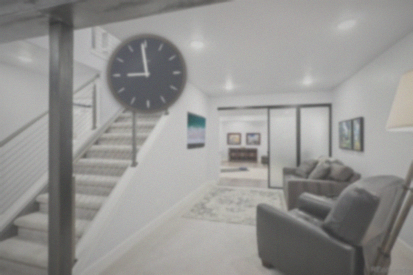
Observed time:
h=8 m=59
